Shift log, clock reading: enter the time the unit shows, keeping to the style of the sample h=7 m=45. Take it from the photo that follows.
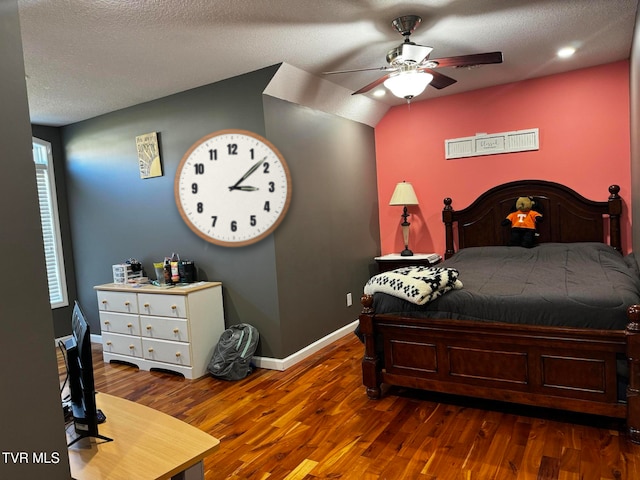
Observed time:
h=3 m=8
